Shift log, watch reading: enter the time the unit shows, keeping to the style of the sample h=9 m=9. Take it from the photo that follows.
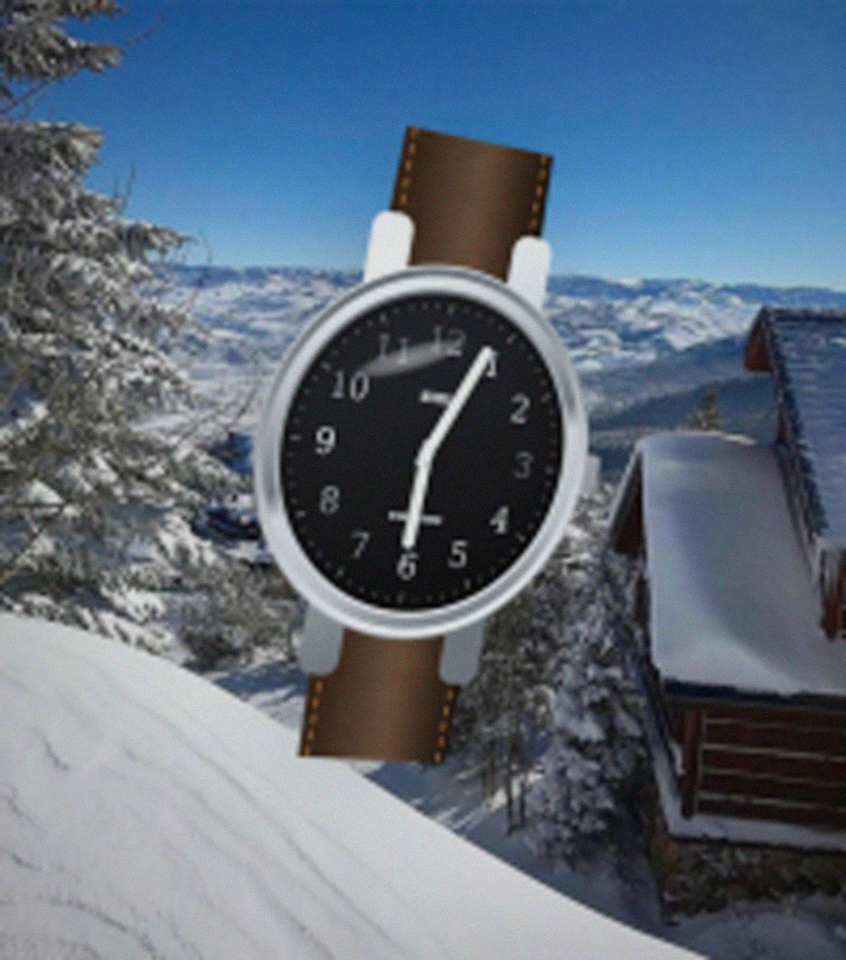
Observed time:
h=6 m=4
